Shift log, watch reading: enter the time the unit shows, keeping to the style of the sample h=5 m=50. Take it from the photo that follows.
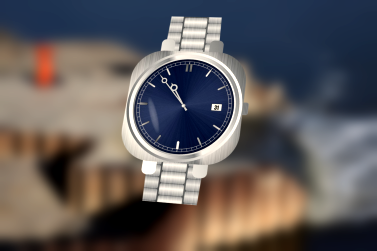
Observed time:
h=10 m=53
